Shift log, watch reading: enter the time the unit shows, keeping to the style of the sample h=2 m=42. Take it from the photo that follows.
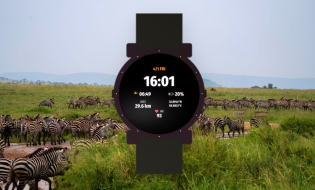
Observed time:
h=16 m=1
